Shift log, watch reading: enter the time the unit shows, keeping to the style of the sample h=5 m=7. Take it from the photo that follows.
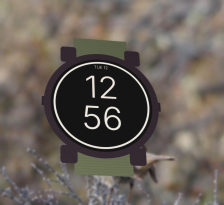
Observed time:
h=12 m=56
